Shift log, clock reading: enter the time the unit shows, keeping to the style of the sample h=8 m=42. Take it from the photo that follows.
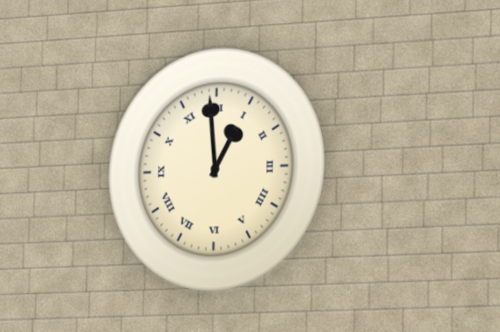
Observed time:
h=12 m=59
